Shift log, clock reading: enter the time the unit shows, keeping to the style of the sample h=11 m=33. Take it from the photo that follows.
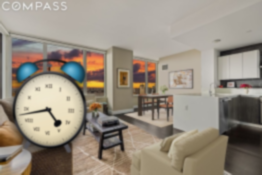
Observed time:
h=4 m=43
